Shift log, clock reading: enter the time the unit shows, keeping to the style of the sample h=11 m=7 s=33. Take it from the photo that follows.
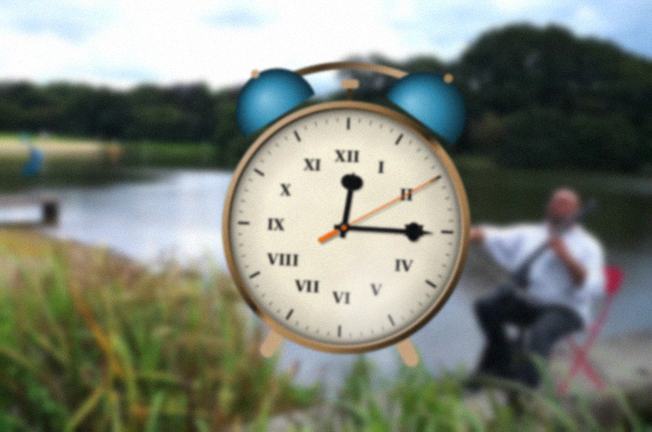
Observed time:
h=12 m=15 s=10
